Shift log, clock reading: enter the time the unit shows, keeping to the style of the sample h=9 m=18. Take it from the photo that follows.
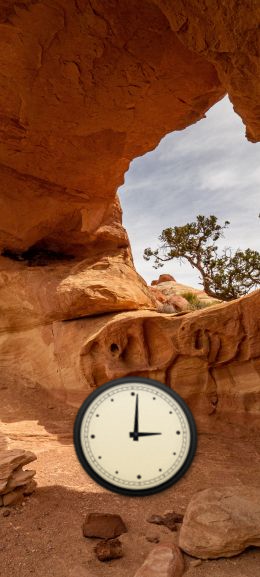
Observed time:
h=3 m=1
